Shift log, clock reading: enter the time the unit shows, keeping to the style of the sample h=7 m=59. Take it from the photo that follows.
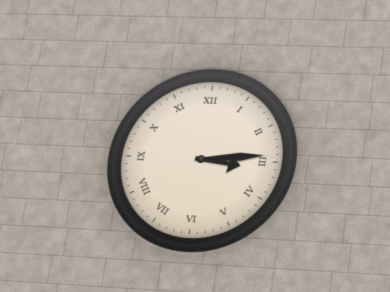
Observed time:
h=3 m=14
